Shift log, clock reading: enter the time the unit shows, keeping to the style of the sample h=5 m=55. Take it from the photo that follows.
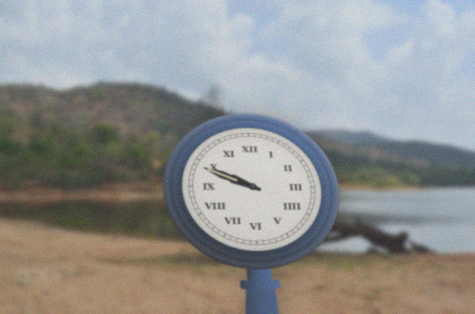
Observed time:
h=9 m=49
